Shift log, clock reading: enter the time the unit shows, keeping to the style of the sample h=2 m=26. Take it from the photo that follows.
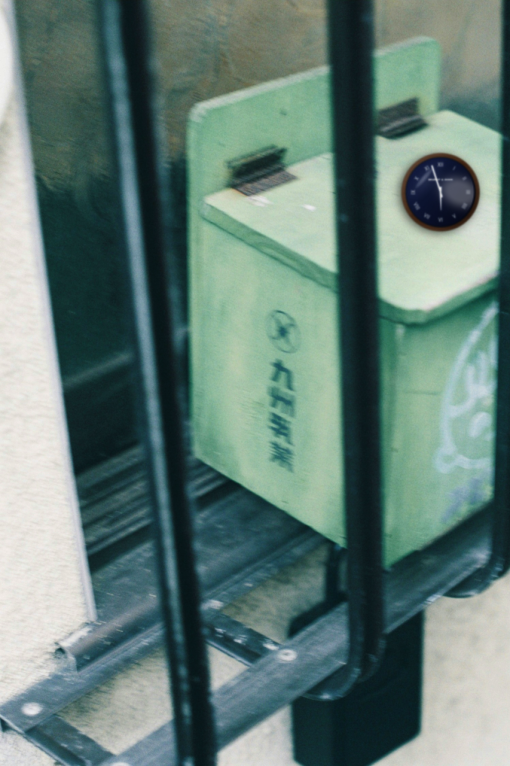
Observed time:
h=5 m=57
